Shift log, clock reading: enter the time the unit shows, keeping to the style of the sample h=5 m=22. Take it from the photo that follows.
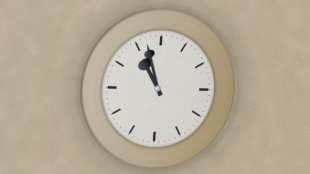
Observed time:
h=10 m=57
